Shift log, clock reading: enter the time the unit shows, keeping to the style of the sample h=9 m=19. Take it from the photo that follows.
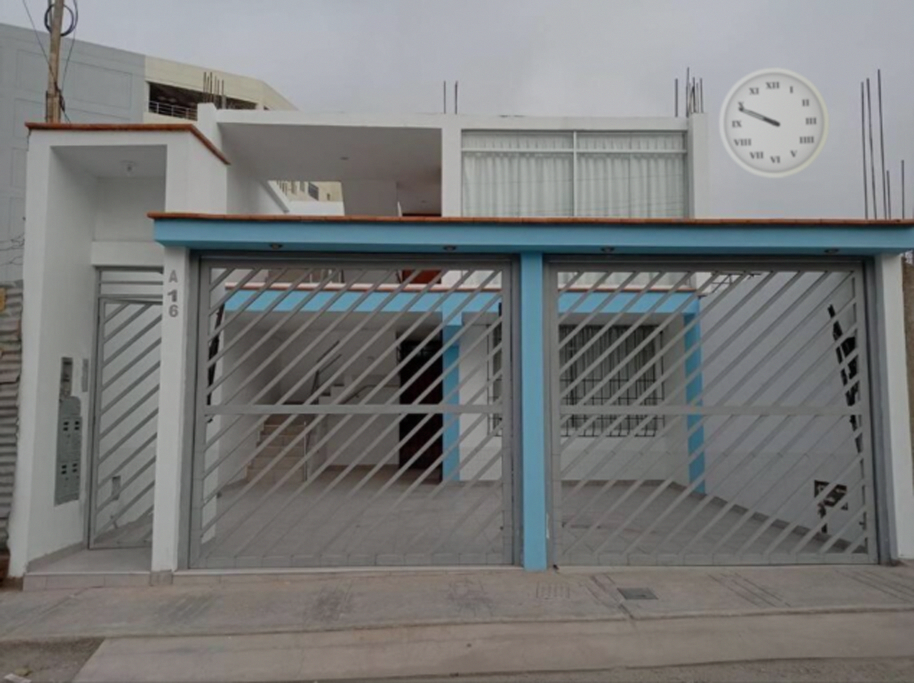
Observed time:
h=9 m=49
